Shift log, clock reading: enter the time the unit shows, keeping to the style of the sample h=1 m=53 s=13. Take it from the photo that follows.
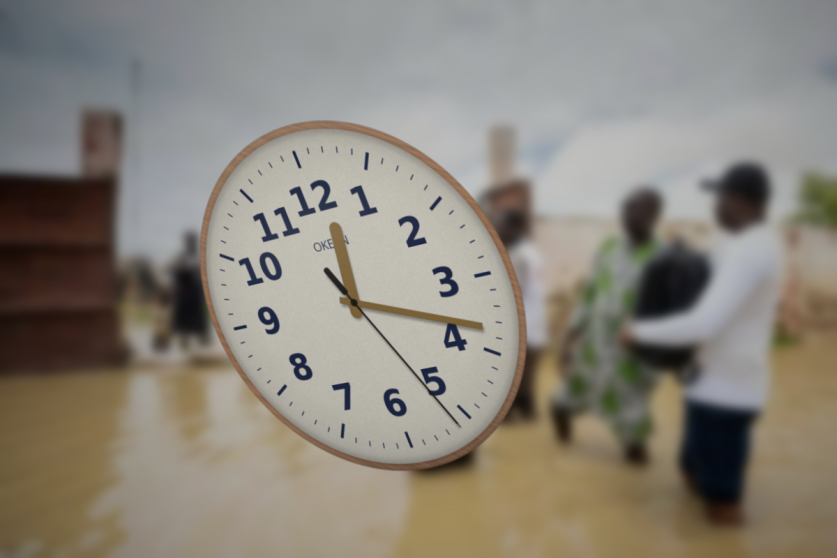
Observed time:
h=12 m=18 s=26
